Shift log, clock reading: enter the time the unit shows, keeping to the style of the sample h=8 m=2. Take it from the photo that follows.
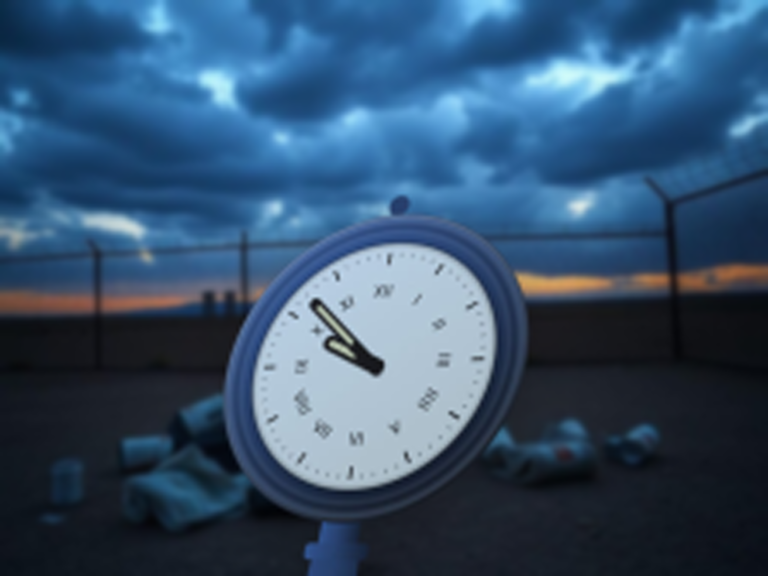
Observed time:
h=9 m=52
